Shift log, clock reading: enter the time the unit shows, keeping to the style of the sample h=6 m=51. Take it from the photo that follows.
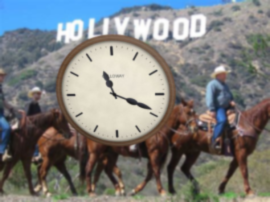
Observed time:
h=11 m=19
